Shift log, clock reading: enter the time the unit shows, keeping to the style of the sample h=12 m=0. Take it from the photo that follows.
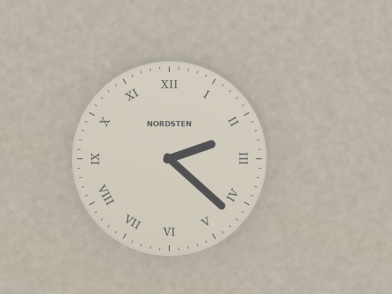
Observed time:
h=2 m=22
